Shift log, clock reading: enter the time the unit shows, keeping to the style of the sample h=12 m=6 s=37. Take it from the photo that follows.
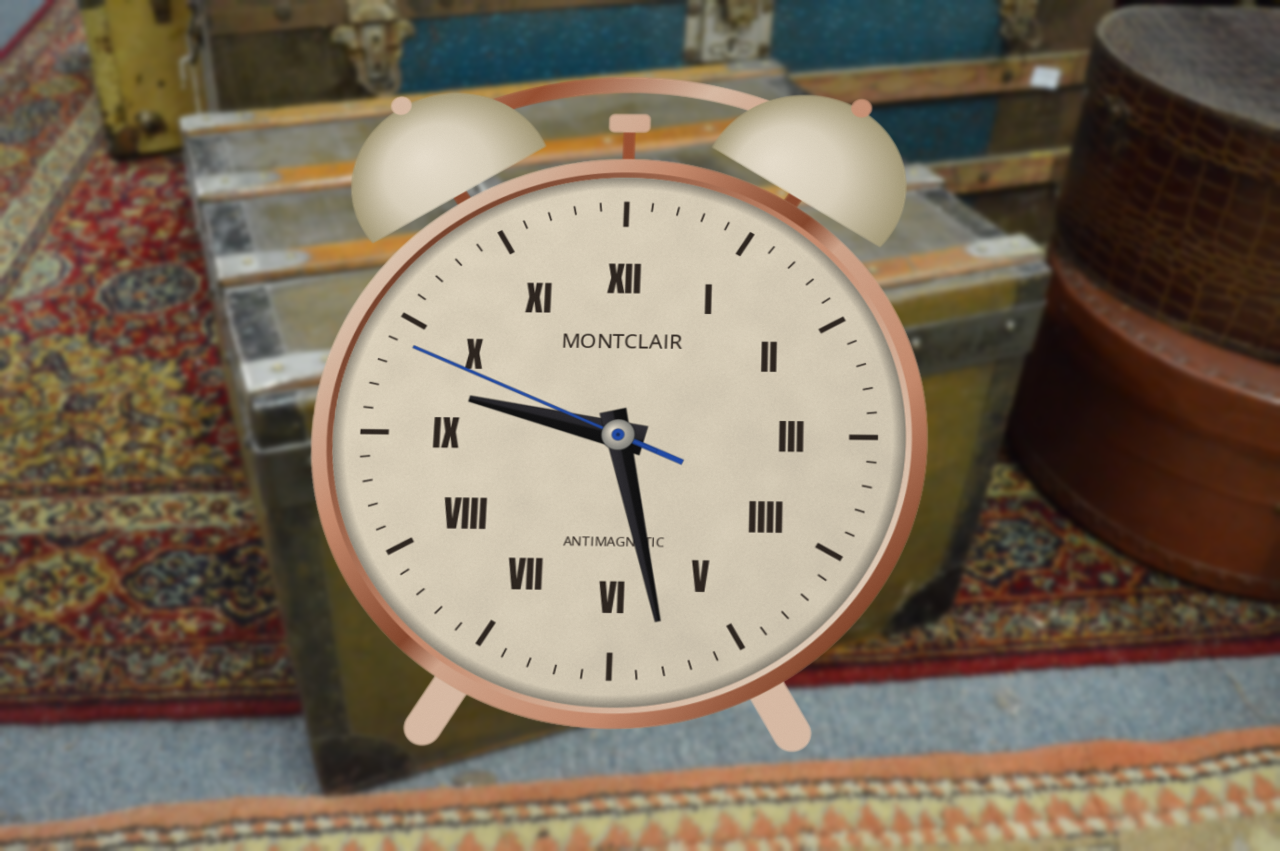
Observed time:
h=9 m=27 s=49
